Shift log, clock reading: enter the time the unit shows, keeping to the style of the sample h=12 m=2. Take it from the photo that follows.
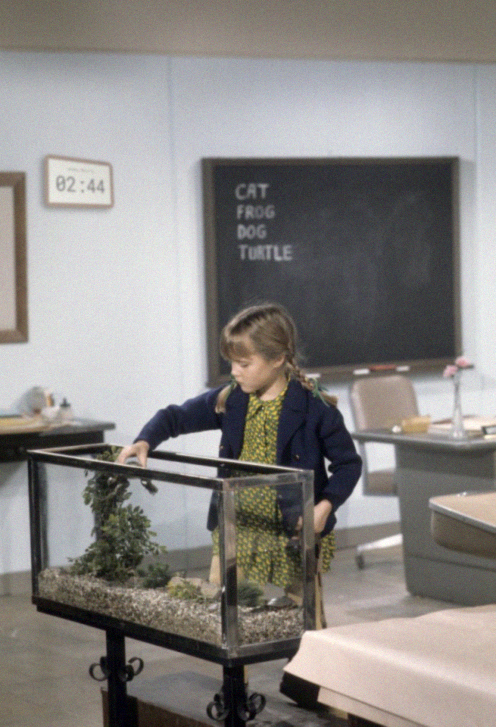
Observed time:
h=2 m=44
